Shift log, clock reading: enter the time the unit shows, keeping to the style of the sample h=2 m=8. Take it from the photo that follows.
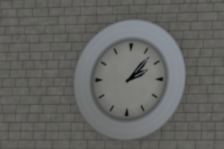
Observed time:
h=2 m=7
